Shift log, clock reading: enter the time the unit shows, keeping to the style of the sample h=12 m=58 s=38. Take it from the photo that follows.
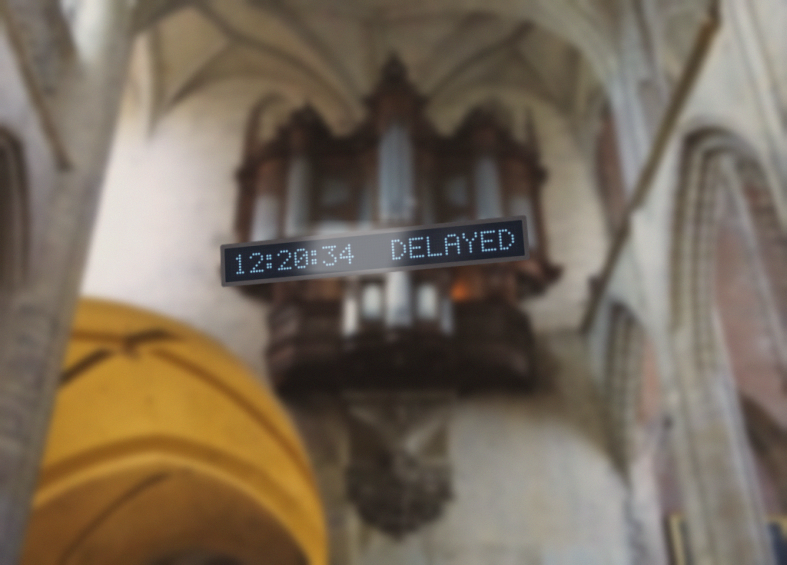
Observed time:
h=12 m=20 s=34
